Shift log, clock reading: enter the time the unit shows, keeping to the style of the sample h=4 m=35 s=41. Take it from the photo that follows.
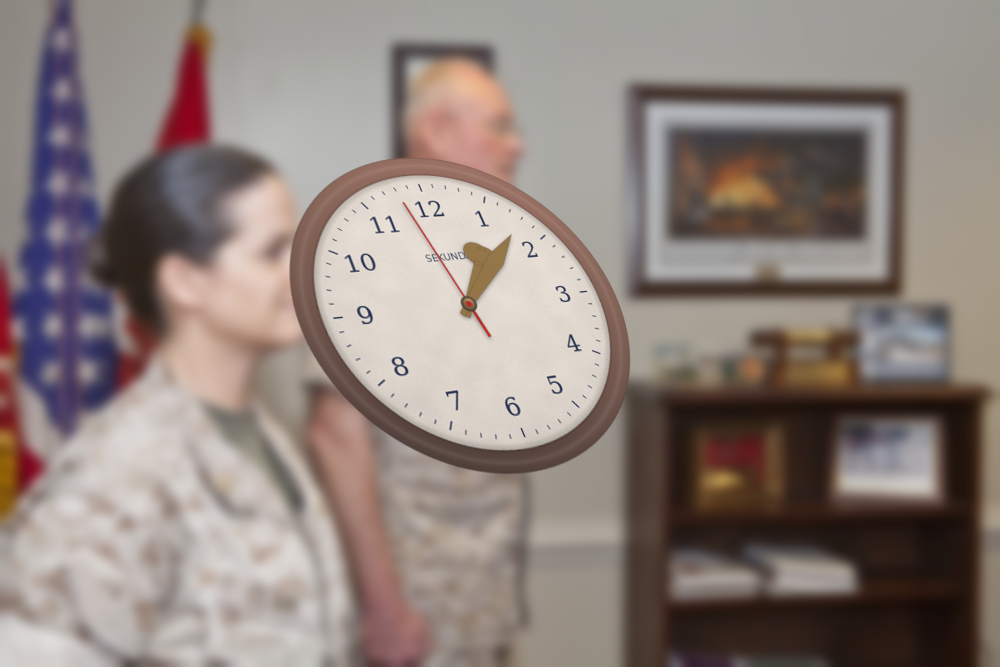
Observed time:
h=1 m=7 s=58
